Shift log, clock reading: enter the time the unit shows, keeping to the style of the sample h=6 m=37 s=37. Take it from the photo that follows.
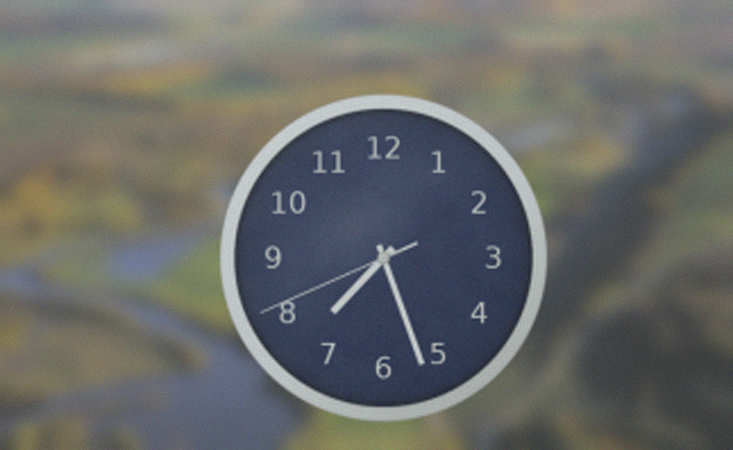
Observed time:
h=7 m=26 s=41
